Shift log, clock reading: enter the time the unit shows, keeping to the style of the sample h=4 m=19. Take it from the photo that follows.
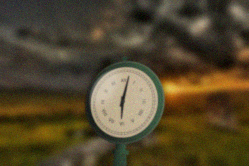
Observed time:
h=6 m=2
